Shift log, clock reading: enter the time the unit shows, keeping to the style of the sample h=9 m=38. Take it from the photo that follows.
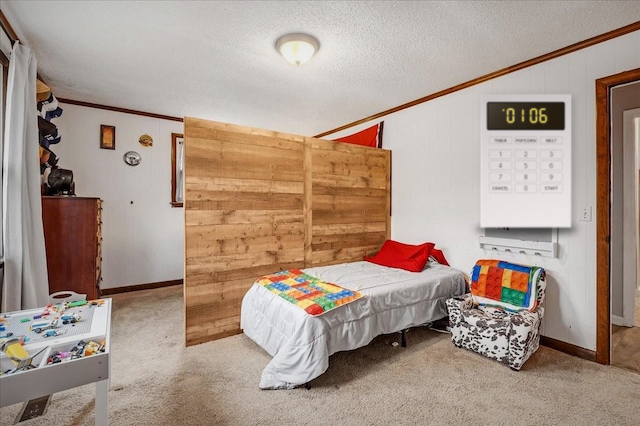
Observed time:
h=1 m=6
